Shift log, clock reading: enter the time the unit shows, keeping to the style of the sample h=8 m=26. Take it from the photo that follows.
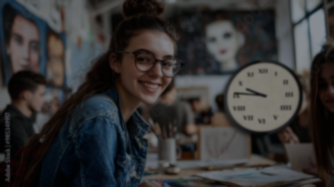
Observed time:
h=9 m=46
